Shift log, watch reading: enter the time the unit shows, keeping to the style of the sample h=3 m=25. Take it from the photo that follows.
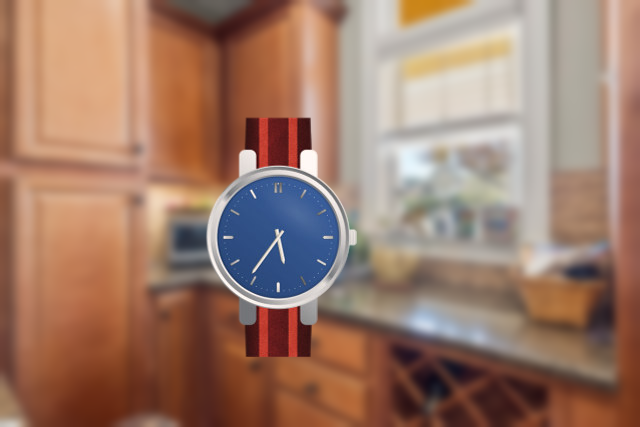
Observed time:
h=5 m=36
